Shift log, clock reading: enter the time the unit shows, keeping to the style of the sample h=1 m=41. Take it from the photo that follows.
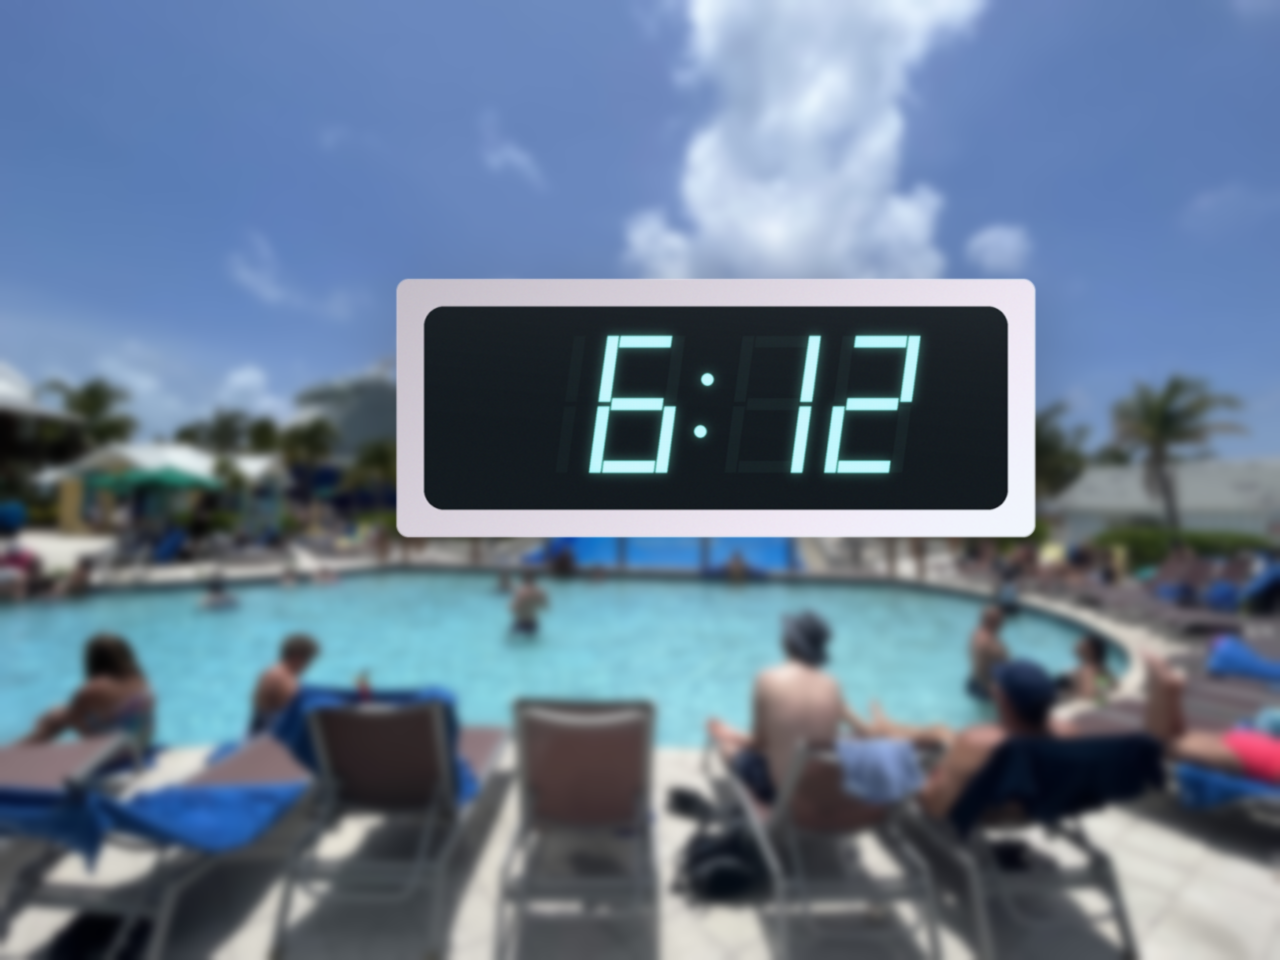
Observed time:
h=6 m=12
